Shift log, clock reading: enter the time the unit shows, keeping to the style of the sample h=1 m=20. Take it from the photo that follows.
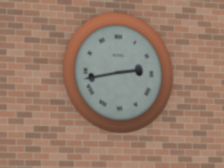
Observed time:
h=2 m=43
